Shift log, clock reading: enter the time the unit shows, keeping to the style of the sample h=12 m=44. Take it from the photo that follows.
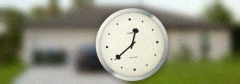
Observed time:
h=12 m=39
